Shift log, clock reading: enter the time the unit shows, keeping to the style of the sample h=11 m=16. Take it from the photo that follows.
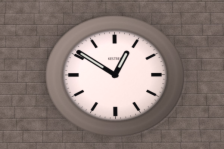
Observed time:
h=12 m=51
